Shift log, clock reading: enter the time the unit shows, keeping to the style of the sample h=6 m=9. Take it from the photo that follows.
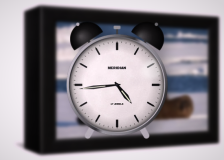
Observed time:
h=4 m=44
